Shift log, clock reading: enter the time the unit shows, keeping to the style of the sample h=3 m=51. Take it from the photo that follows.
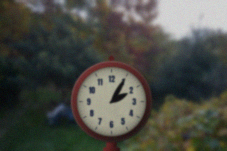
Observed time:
h=2 m=5
